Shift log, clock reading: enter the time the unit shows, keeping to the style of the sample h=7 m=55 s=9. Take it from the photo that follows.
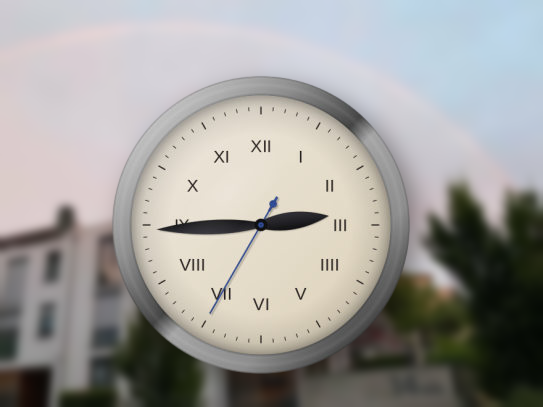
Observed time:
h=2 m=44 s=35
